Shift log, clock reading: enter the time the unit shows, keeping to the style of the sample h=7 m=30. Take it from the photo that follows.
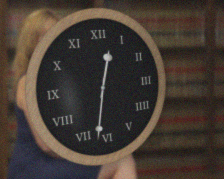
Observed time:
h=12 m=32
